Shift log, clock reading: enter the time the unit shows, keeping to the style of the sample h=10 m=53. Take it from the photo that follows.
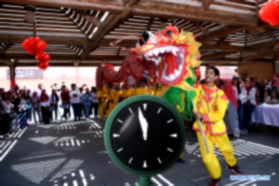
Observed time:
h=11 m=58
